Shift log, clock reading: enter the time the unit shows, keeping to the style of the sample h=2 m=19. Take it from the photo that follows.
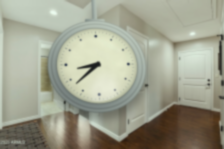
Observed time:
h=8 m=38
